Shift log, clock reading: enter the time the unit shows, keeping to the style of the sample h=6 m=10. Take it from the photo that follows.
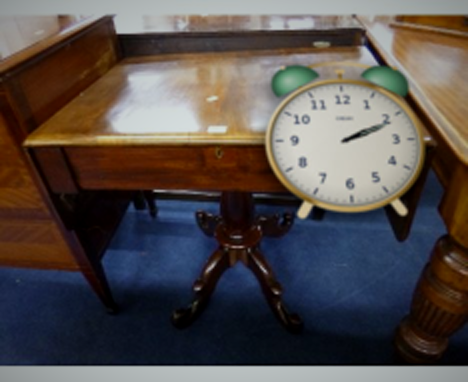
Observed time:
h=2 m=11
